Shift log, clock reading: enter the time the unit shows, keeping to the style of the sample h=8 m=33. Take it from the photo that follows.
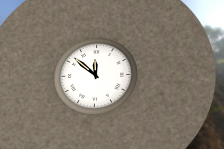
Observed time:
h=11 m=52
